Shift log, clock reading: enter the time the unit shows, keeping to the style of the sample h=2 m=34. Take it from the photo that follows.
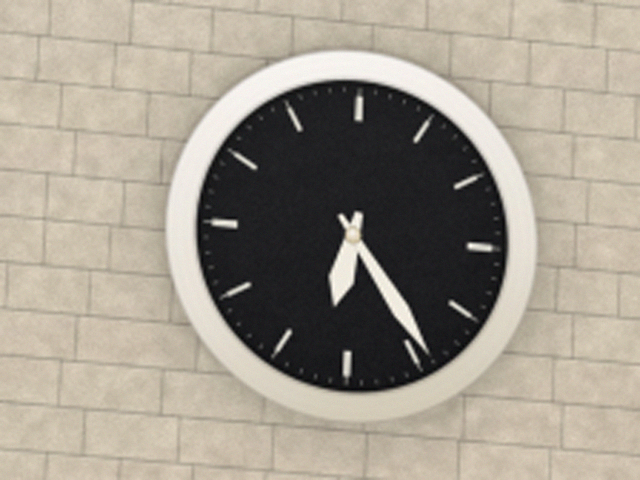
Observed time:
h=6 m=24
